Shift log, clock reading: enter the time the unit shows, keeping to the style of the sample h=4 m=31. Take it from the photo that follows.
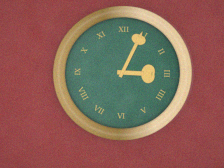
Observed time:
h=3 m=4
